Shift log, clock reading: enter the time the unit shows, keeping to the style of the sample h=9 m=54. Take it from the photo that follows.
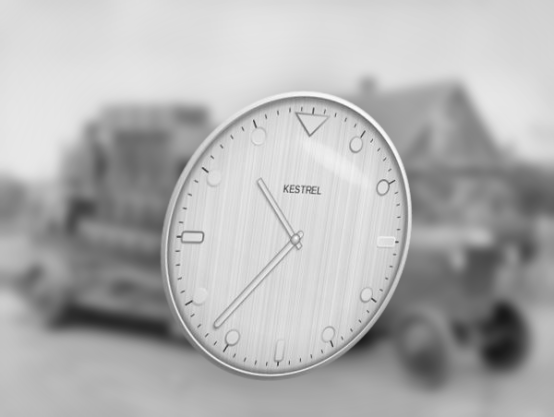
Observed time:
h=10 m=37
